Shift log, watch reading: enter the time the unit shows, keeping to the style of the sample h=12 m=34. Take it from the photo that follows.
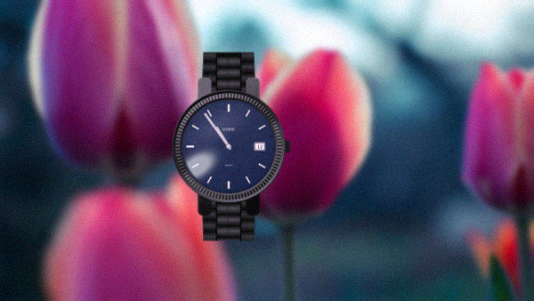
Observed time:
h=10 m=54
